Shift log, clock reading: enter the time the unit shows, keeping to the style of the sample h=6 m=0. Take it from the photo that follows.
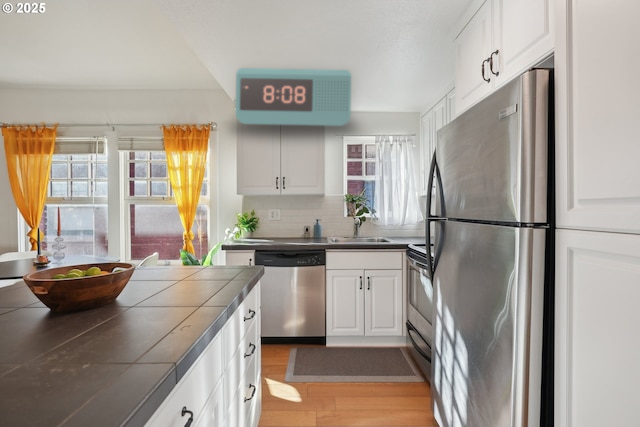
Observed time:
h=8 m=8
